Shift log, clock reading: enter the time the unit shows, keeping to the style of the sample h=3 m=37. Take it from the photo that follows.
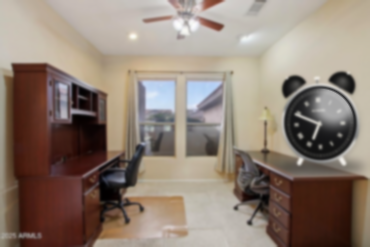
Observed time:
h=6 m=49
